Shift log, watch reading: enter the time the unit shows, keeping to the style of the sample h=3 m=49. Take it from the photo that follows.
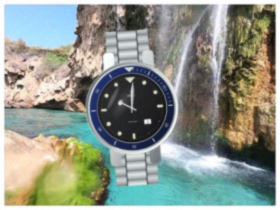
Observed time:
h=10 m=1
